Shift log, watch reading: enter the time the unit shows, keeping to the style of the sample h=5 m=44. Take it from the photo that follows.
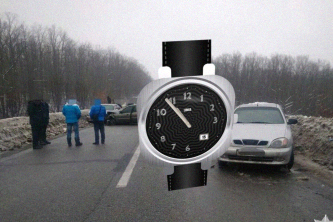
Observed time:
h=10 m=54
